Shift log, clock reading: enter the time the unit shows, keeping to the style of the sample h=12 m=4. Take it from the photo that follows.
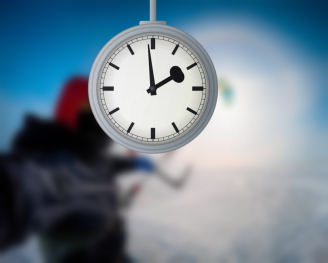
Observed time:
h=1 m=59
